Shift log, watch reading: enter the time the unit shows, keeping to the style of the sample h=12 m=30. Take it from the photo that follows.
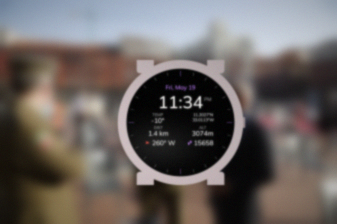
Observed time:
h=11 m=34
